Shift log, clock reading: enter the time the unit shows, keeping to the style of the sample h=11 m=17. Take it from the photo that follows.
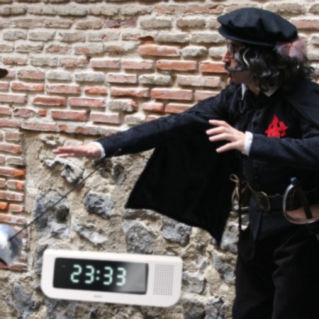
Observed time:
h=23 m=33
